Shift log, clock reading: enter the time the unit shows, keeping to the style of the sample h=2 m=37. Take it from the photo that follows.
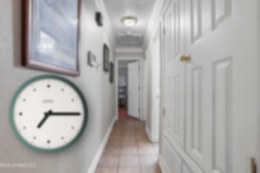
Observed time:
h=7 m=15
